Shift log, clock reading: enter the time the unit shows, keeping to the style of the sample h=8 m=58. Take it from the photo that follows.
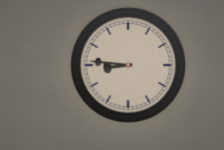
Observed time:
h=8 m=46
